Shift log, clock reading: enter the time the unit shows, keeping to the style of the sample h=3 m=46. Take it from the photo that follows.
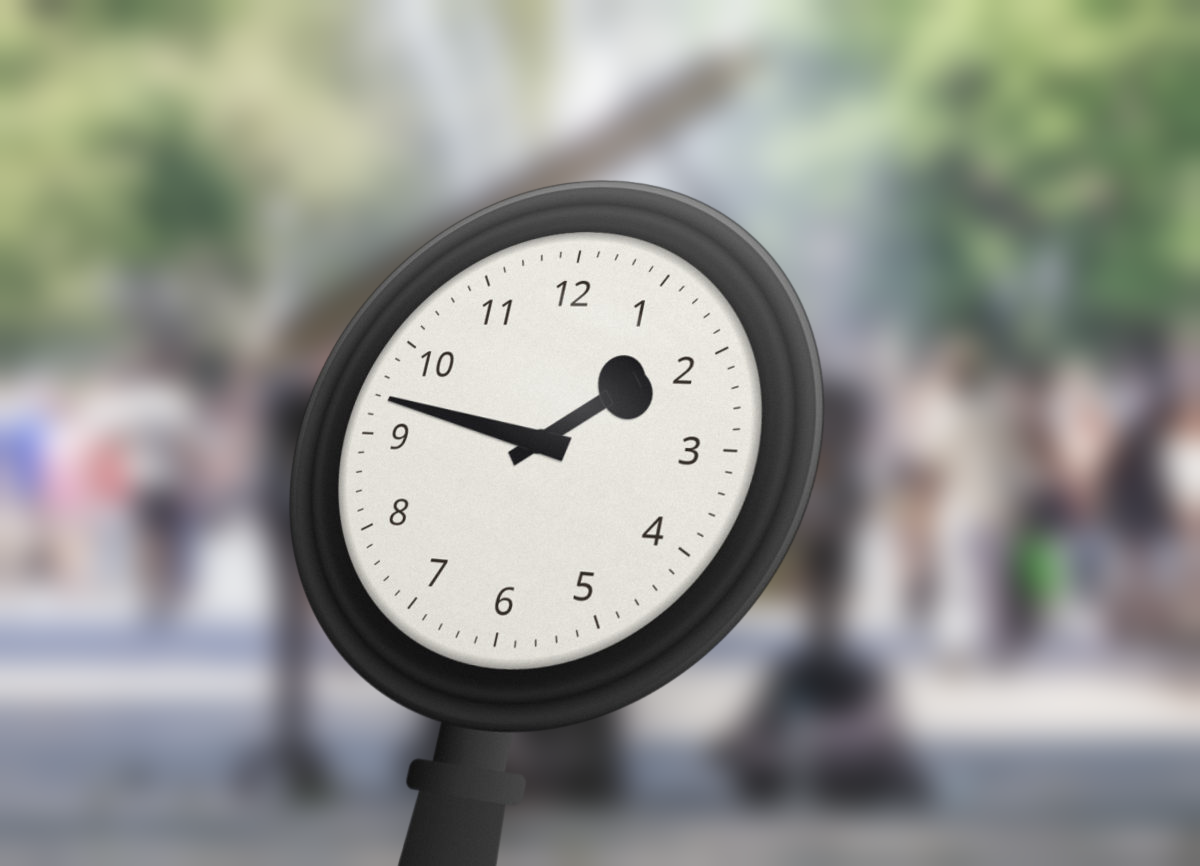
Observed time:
h=1 m=47
